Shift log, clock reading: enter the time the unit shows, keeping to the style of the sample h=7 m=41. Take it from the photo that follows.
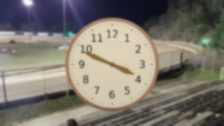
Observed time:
h=3 m=49
